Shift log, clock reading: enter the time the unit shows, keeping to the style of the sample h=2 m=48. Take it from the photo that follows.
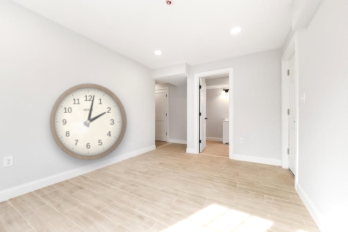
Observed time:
h=2 m=2
